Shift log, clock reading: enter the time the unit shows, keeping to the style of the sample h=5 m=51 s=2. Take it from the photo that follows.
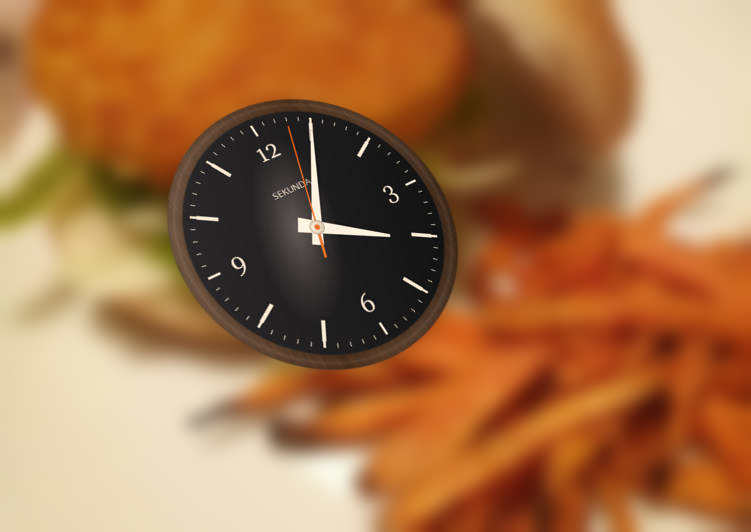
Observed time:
h=4 m=5 s=3
